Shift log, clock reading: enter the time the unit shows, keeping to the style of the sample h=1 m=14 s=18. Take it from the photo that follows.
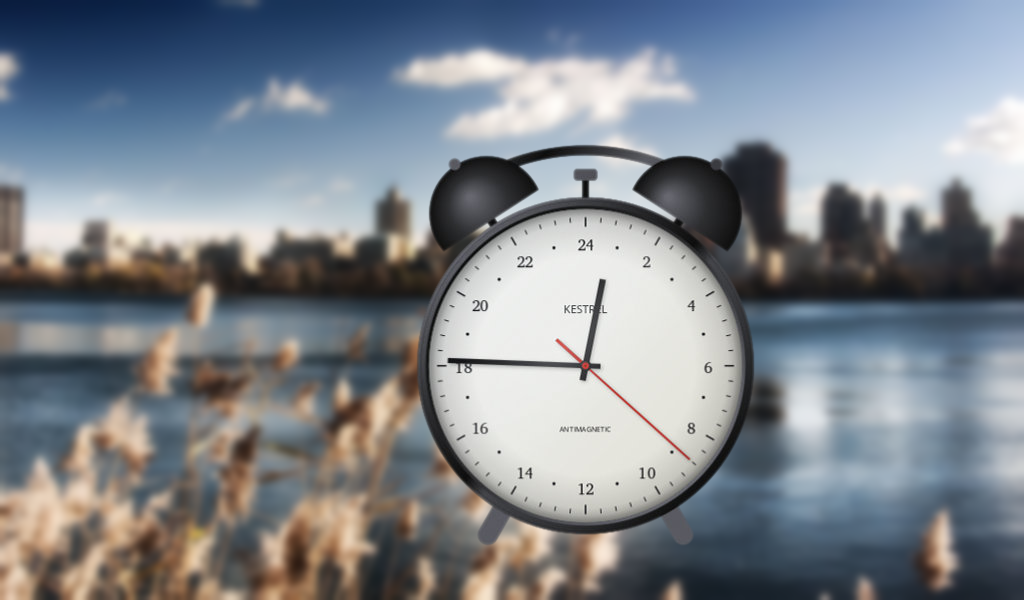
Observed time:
h=0 m=45 s=22
